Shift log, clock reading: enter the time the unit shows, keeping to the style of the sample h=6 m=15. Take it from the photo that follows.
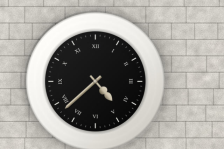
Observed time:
h=4 m=38
